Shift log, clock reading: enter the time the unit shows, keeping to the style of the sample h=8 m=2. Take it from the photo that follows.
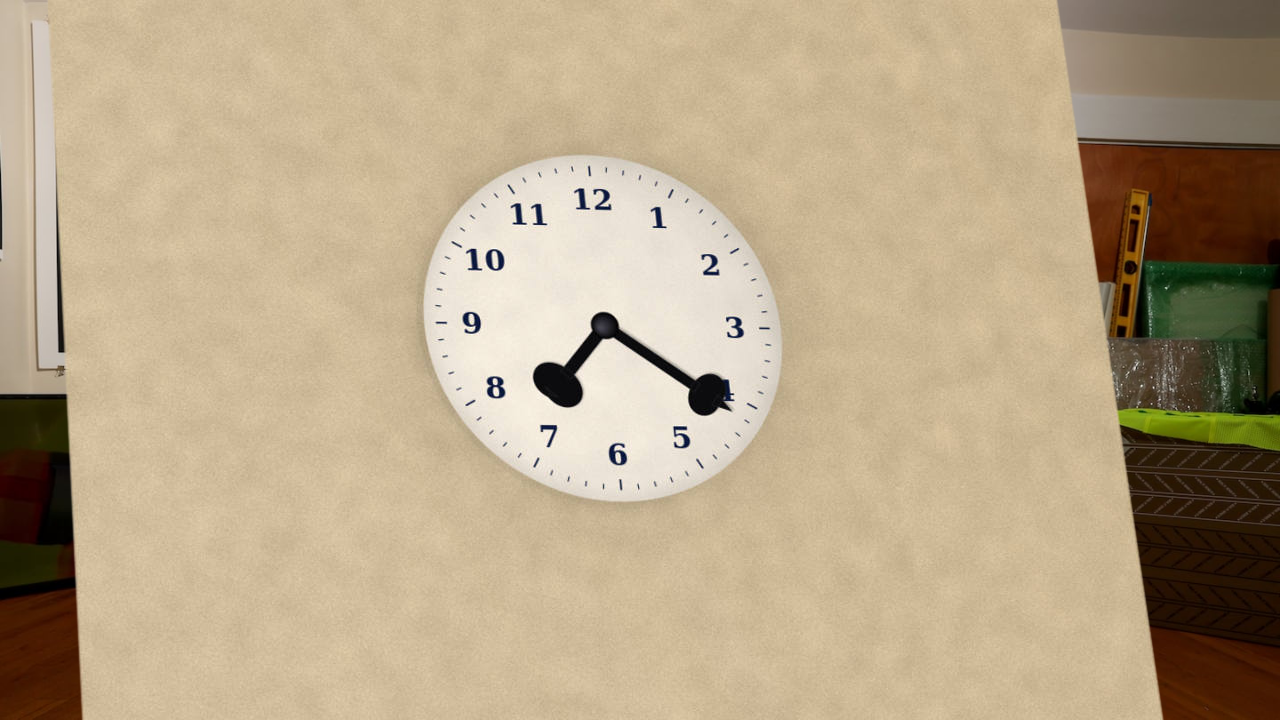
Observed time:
h=7 m=21
